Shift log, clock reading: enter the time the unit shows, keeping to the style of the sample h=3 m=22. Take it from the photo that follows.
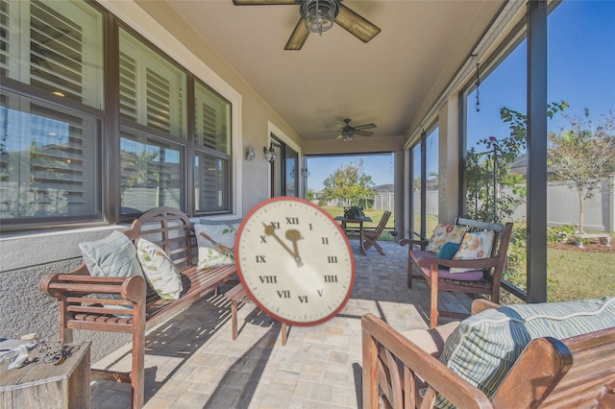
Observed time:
h=11 m=53
